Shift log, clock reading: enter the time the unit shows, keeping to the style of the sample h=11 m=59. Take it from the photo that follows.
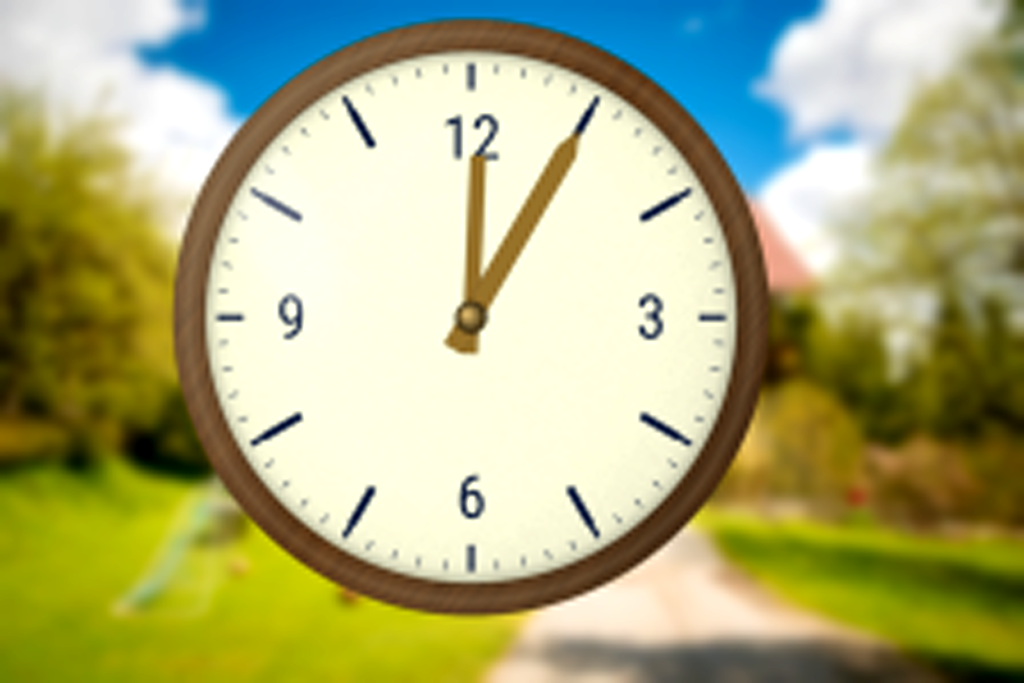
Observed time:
h=12 m=5
